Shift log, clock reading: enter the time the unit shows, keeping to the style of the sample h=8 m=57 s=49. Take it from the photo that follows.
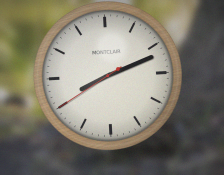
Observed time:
h=8 m=11 s=40
